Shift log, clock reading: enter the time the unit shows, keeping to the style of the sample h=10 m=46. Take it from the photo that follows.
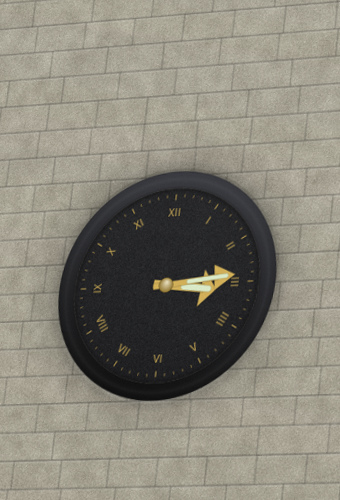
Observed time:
h=3 m=14
